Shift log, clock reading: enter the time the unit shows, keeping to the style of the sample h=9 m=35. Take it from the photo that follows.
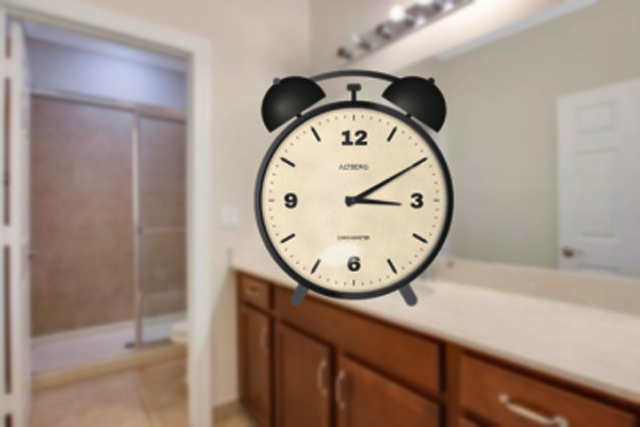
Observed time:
h=3 m=10
